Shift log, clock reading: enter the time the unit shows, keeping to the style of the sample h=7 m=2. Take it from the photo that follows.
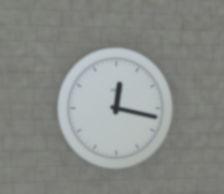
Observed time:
h=12 m=17
